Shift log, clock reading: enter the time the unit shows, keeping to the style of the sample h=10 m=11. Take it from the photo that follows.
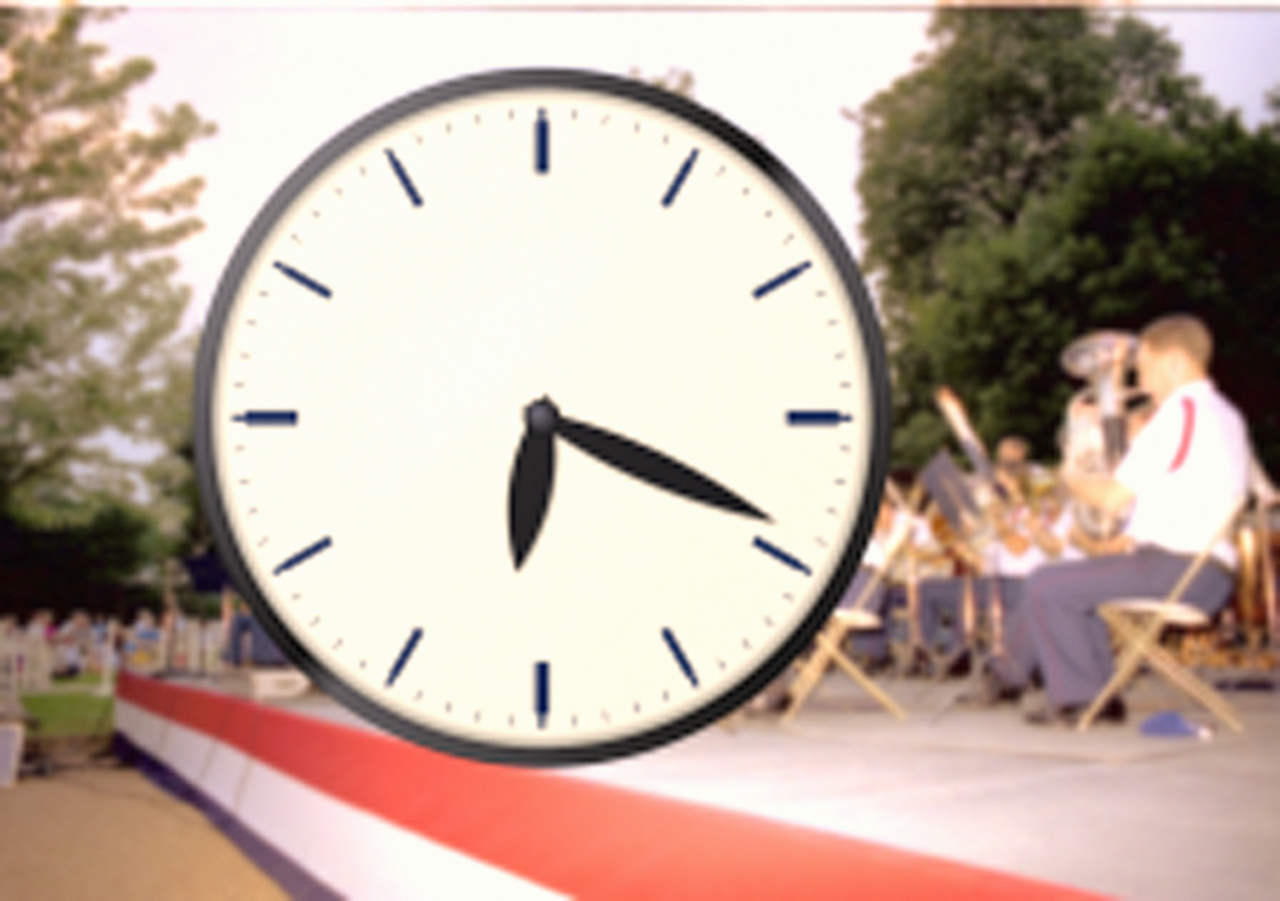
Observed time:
h=6 m=19
